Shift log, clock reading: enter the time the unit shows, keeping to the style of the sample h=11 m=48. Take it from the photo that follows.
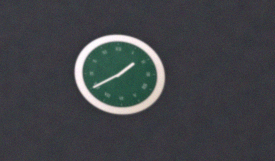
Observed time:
h=1 m=40
